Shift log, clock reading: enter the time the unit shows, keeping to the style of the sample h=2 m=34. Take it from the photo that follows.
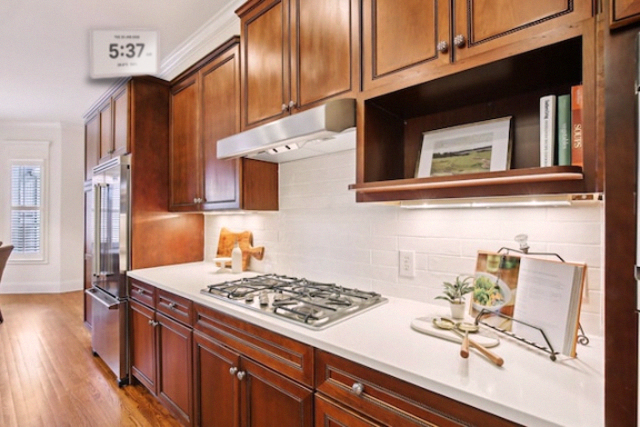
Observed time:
h=5 m=37
